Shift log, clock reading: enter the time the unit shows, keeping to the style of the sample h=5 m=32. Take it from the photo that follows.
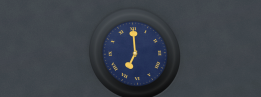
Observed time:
h=7 m=0
